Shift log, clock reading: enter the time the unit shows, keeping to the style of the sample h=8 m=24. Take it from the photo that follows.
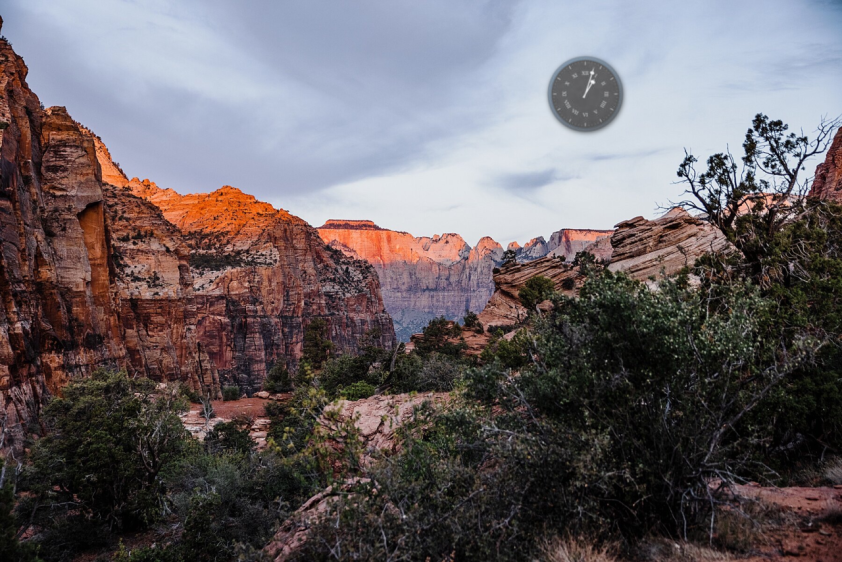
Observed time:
h=1 m=3
